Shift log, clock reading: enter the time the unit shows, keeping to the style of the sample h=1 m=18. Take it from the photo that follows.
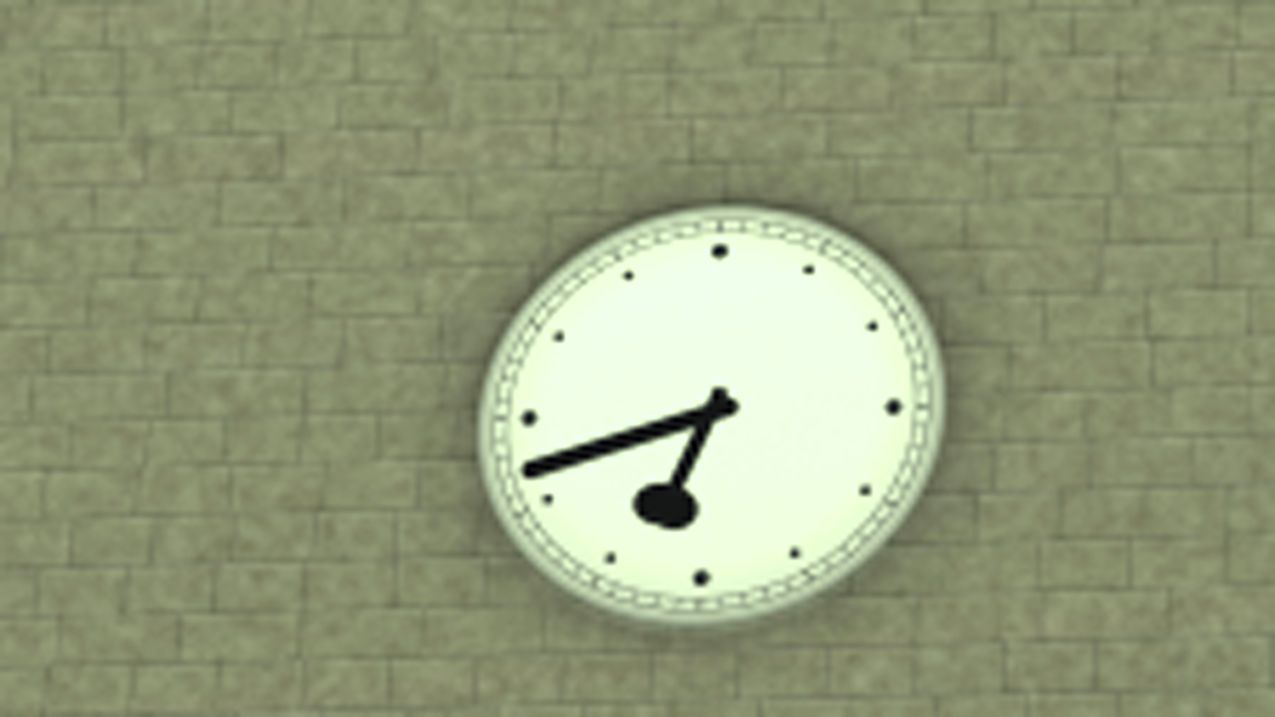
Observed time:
h=6 m=42
